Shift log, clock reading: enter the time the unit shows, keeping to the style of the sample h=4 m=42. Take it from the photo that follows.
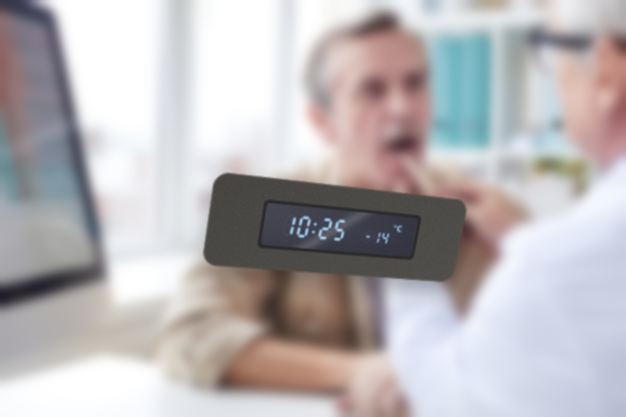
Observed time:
h=10 m=25
